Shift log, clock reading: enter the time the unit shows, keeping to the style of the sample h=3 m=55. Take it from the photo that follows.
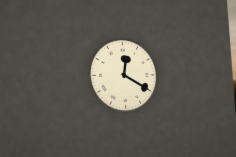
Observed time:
h=12 m=20
